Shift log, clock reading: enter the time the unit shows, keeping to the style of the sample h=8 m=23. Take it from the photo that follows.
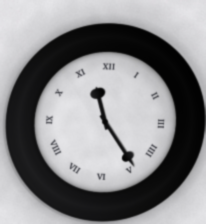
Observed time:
h=11 m=24
